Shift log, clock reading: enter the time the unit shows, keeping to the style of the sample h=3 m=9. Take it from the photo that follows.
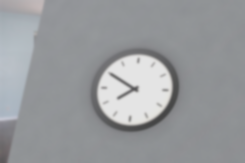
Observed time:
h=7 m=50
